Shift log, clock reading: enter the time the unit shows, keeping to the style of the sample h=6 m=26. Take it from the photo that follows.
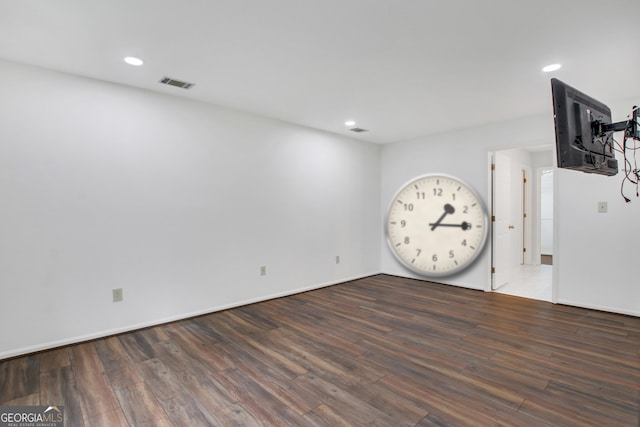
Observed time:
h=1 m=15
